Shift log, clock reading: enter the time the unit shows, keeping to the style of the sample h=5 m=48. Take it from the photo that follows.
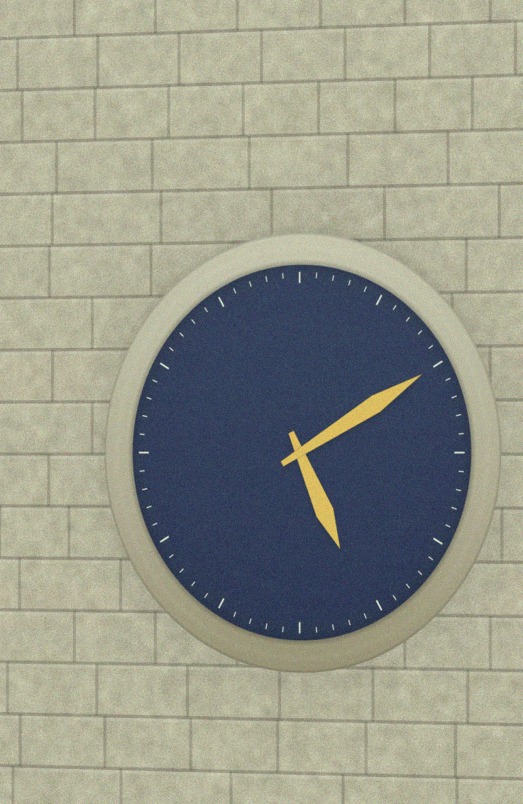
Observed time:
h=5 m=10
